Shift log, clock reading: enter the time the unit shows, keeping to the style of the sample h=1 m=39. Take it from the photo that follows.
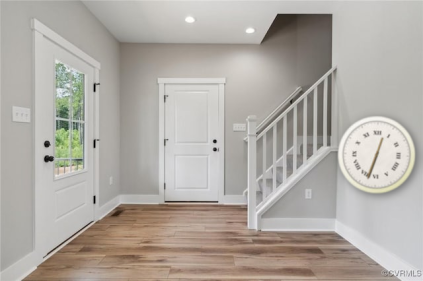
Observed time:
h=12 m=33
